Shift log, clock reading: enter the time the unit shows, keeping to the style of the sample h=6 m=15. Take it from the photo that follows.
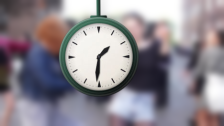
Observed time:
h=1 m=31
